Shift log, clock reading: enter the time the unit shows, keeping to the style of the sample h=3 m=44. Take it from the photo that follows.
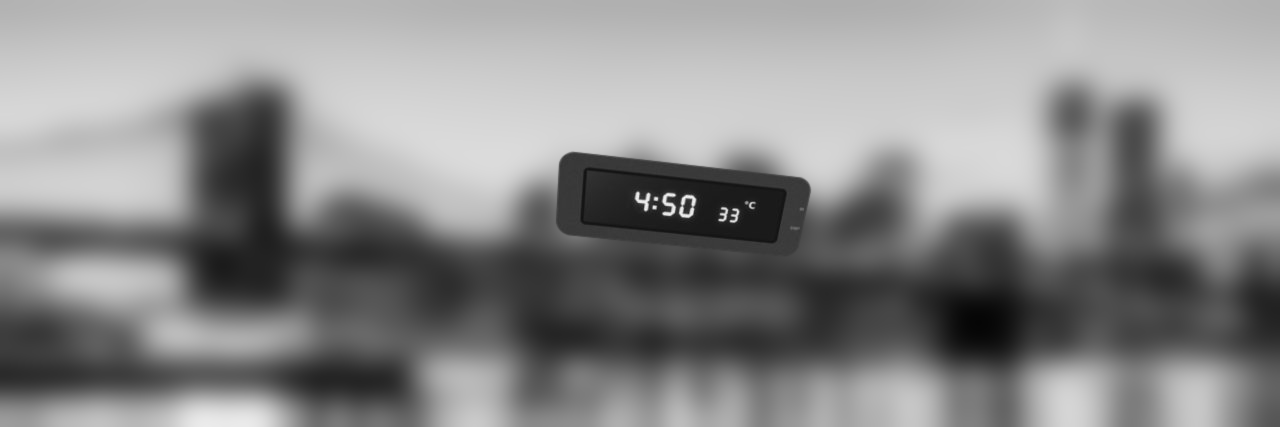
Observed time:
h=4 m=50
